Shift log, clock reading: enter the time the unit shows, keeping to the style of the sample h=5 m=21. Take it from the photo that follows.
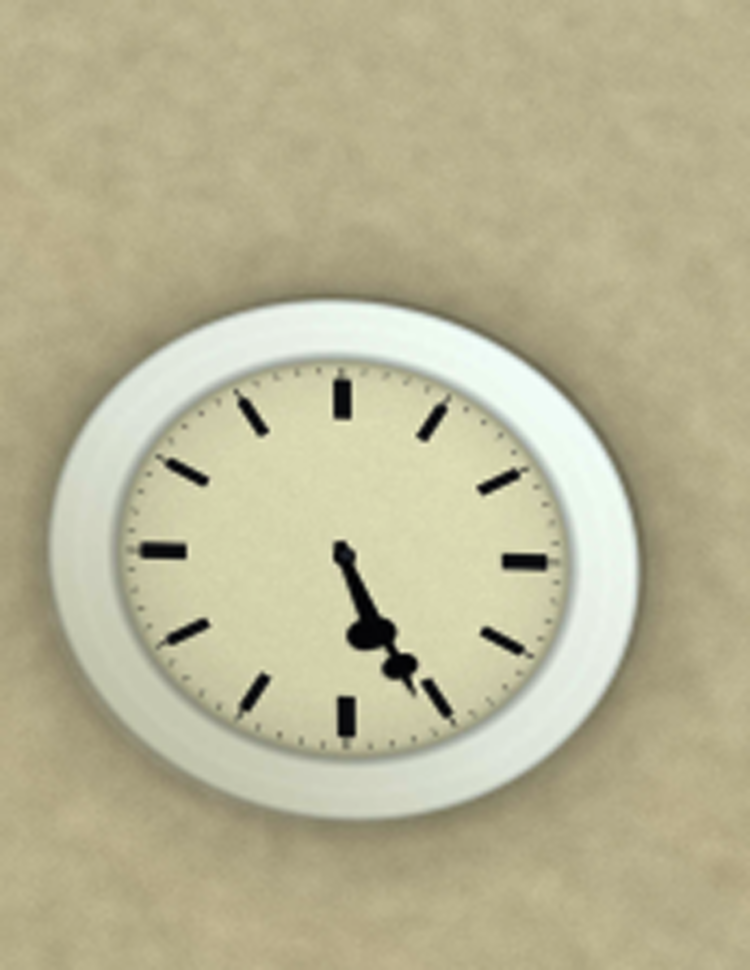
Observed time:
h=5 m=26
